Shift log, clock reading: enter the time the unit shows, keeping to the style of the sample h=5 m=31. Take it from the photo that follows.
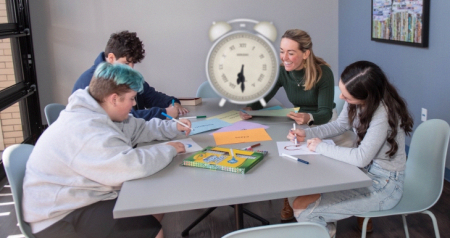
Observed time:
h=6 m=30
